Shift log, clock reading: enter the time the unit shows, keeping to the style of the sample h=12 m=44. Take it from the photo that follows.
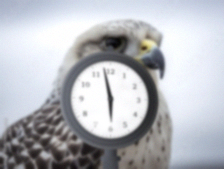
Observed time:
h=5 m=58
